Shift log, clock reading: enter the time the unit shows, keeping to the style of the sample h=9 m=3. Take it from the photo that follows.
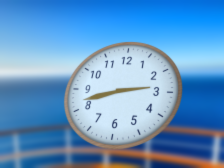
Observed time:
h=2 m=42
